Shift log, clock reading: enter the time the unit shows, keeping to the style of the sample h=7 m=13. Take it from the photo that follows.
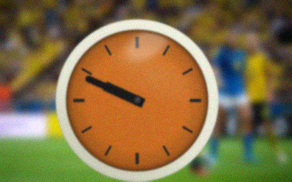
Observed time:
h=9 m=49
